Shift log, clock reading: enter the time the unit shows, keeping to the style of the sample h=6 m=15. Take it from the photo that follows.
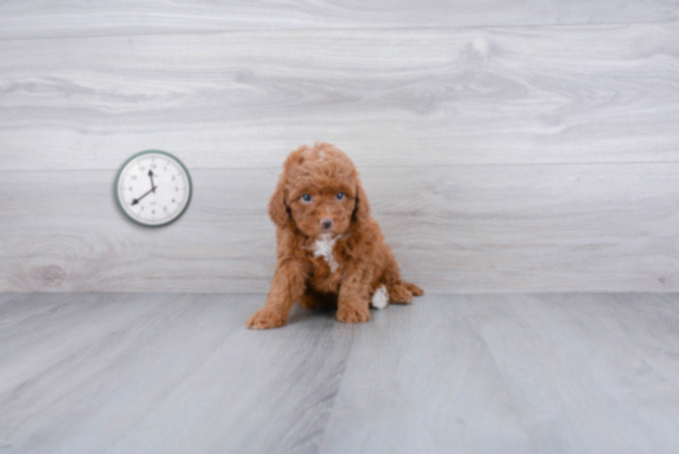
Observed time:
h=11 m=39
